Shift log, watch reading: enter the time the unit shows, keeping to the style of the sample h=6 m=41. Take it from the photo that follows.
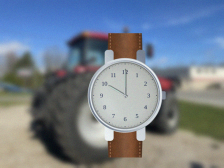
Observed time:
h=10 m=0
